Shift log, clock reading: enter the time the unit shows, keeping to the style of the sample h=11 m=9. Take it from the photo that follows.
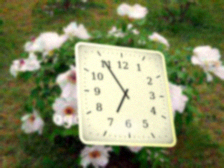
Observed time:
h=6 m=55
